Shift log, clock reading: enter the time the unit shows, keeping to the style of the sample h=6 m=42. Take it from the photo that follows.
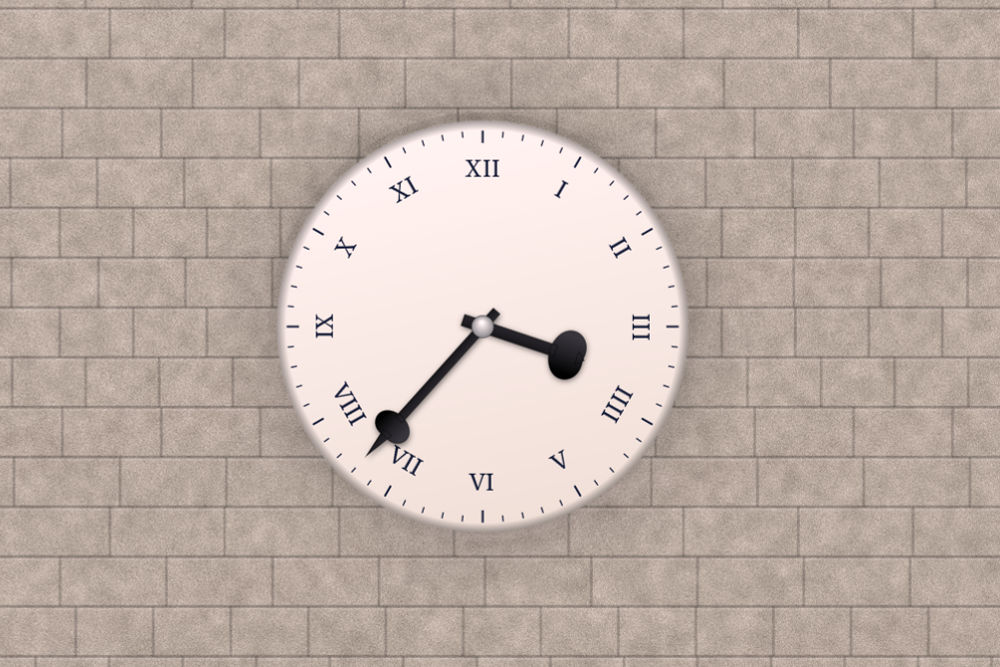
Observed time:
h=3 m=37
